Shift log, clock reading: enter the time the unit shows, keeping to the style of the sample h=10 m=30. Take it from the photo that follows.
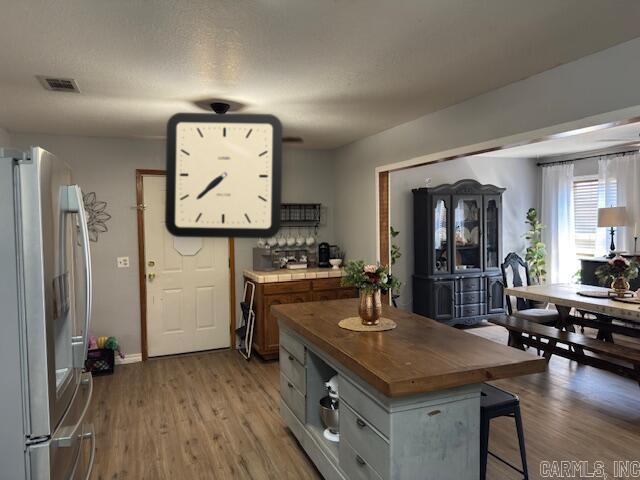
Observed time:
h=7 m=38
